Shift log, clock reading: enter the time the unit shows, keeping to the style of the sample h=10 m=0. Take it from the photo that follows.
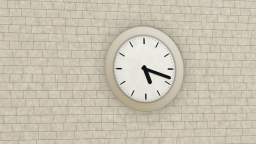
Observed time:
h=5 m=18
